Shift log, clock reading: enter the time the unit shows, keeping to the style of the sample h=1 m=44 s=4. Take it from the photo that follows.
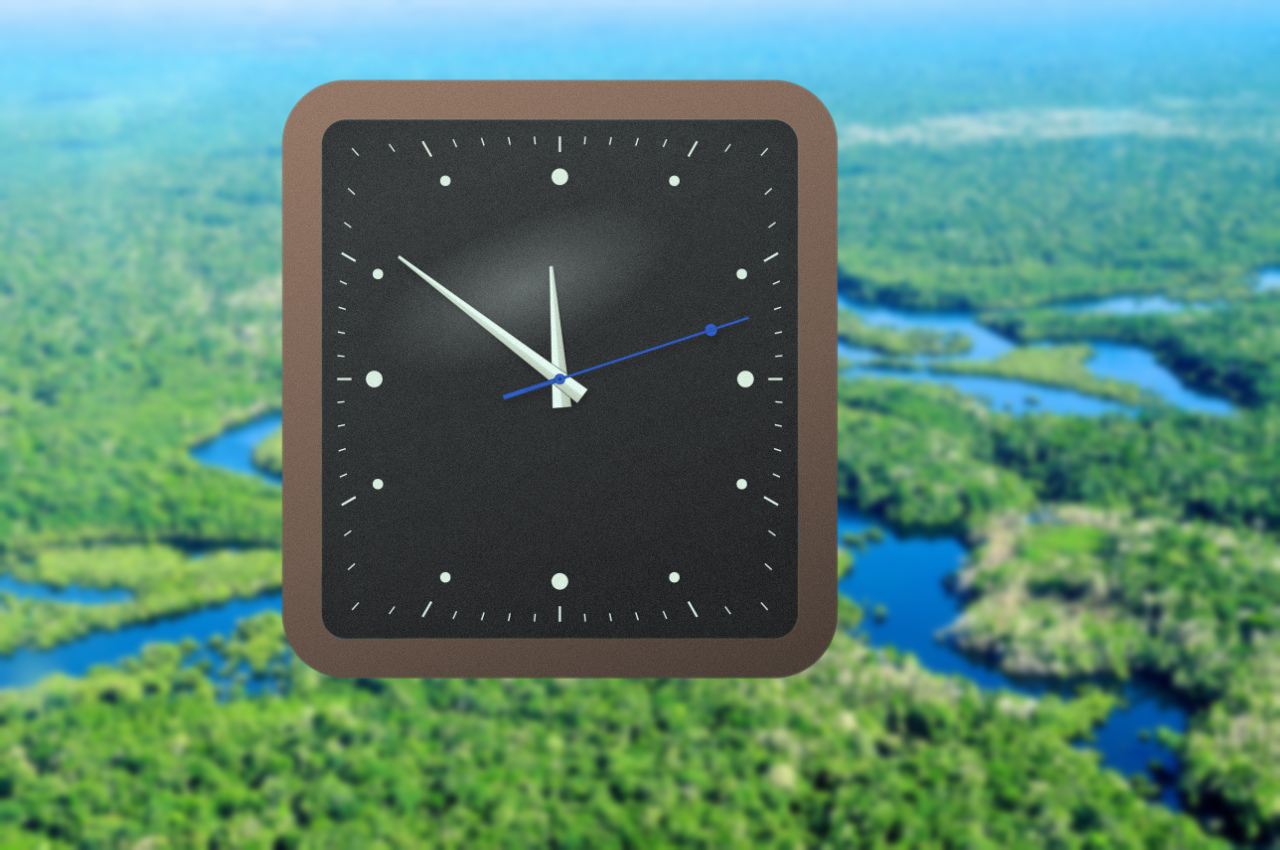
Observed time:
h=11 m=51 s=12
